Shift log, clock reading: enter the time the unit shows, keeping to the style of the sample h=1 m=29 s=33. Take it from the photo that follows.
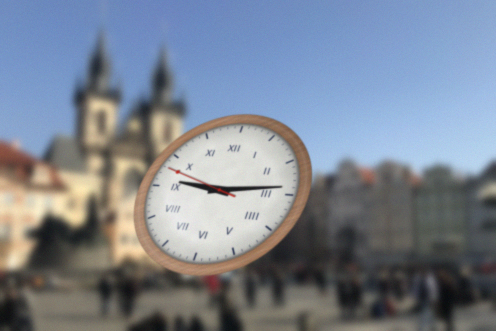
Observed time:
h=9 m=13 s=48
